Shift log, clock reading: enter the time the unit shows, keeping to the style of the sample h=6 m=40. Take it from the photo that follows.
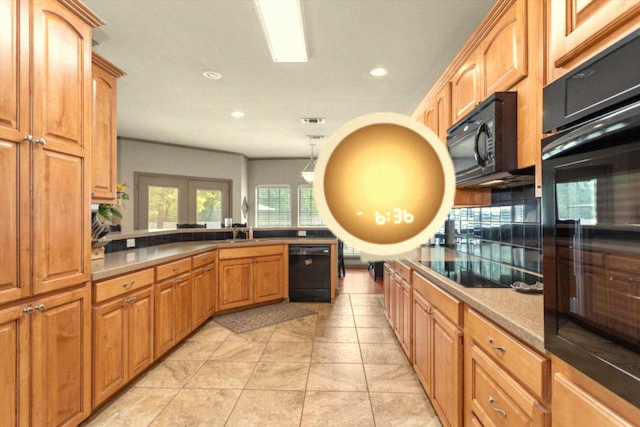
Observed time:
h=6 m=36
